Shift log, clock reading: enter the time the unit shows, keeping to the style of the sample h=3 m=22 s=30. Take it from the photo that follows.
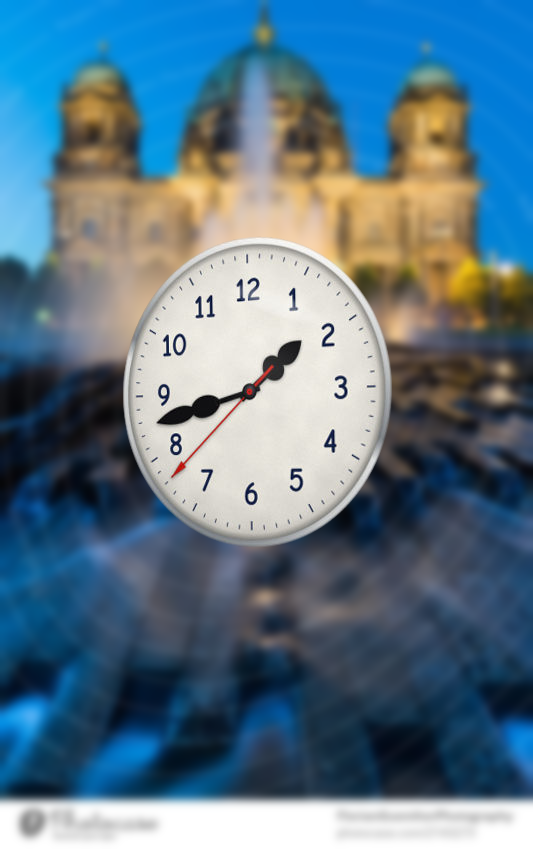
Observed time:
h=1 m=42 s=38
